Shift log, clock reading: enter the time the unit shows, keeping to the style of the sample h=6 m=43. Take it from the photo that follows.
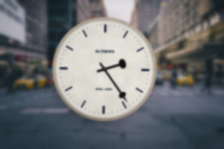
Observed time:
h=2 m=24
